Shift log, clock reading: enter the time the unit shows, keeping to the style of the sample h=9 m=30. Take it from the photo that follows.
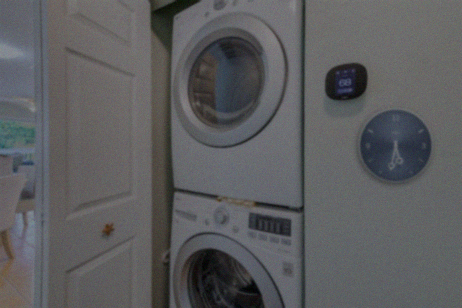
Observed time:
h=5 m=32
